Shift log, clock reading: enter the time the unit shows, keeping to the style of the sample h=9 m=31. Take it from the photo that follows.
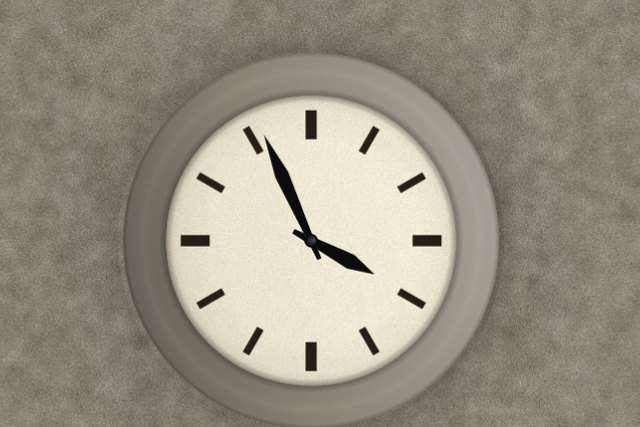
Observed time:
h=3 m=56
